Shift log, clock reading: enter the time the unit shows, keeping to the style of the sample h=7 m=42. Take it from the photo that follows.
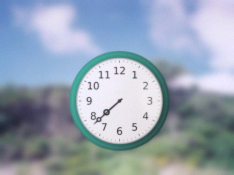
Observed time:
h=7 m=38
